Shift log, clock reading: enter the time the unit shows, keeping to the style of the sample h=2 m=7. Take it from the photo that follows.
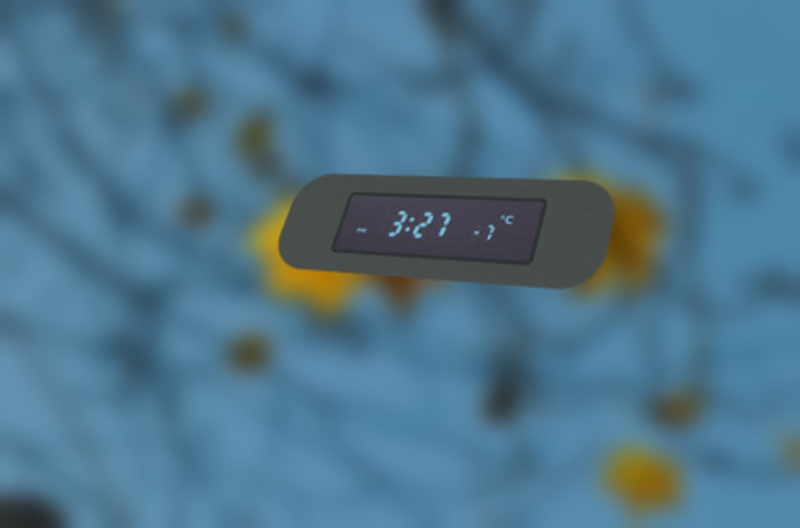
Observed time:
h=3 m=27
